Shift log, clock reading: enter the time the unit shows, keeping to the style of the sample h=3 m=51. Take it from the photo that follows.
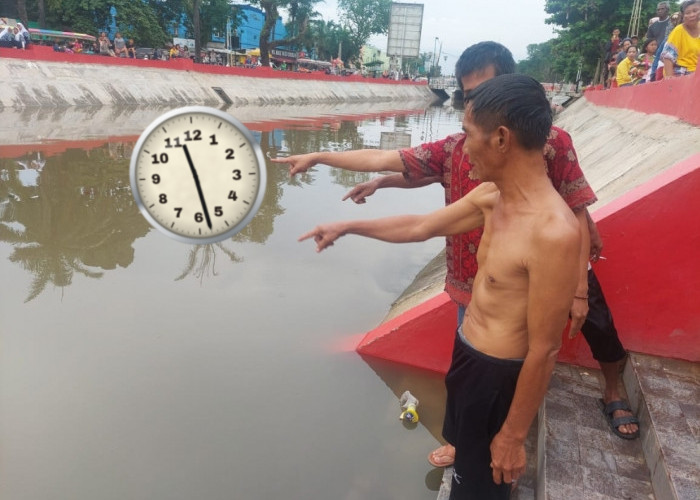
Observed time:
h=11 m=28
